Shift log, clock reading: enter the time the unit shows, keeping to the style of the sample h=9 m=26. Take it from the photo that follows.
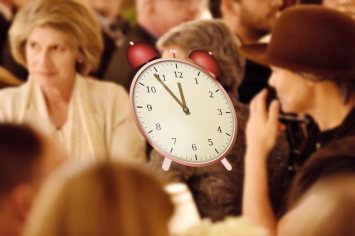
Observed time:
h=11 m=54
